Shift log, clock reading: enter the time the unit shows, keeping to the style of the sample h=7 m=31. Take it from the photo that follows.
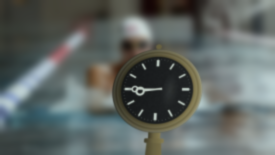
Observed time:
h=8 m=45
